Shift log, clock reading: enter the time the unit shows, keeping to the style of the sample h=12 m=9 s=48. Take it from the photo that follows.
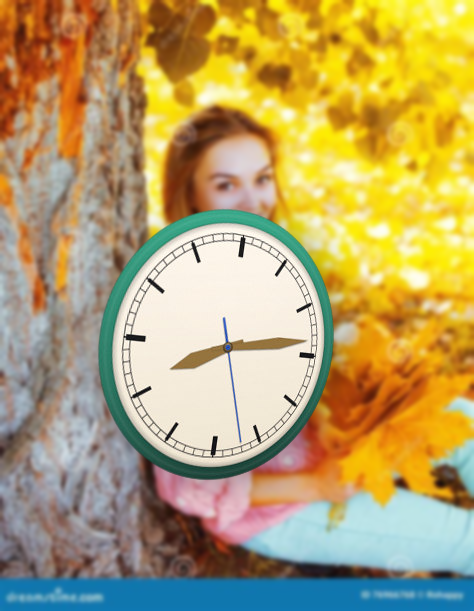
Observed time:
h=8 m=13 s=27
